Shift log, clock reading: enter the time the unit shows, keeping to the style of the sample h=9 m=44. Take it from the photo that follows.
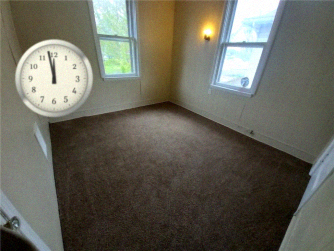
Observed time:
h=11 m=58
